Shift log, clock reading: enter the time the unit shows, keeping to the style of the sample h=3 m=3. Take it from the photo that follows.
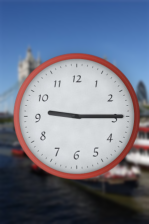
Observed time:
h=9 m=15
